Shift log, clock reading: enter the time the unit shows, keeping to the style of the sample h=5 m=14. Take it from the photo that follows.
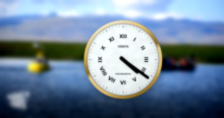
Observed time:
h=4 m=21
